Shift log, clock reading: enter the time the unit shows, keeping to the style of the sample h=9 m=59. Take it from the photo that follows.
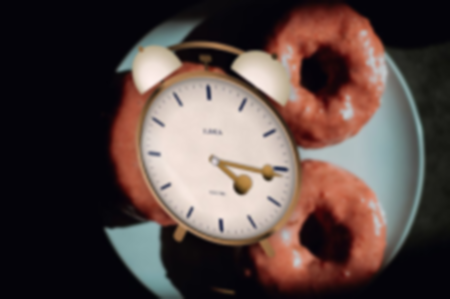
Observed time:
h=4 m=16
